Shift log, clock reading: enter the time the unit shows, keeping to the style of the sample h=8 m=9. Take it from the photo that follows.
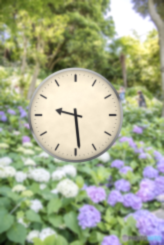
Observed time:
h=9 m=29
